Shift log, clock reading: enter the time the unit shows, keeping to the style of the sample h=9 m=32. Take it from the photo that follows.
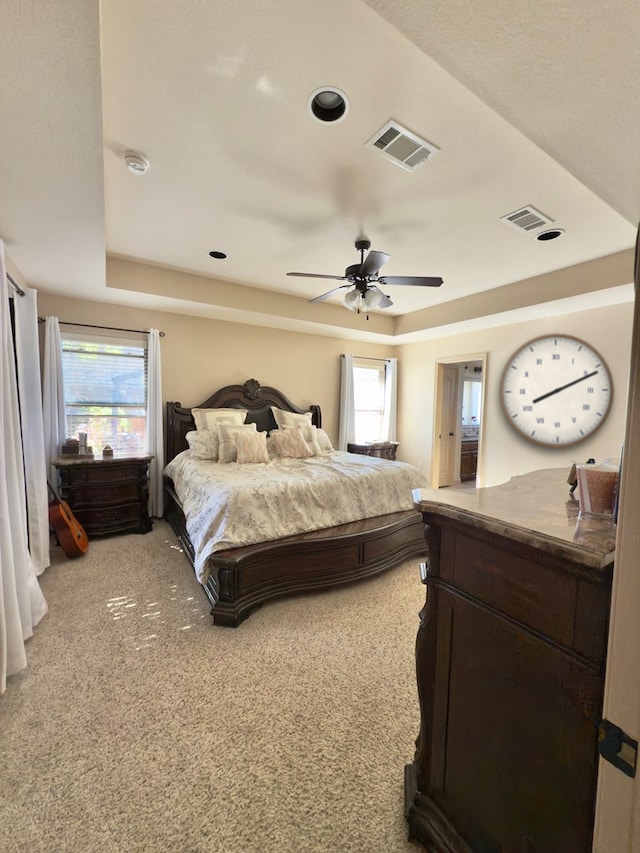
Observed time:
h=8 m=11
